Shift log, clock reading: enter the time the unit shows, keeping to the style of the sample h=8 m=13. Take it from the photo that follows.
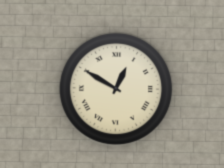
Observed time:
h=12 m=50
